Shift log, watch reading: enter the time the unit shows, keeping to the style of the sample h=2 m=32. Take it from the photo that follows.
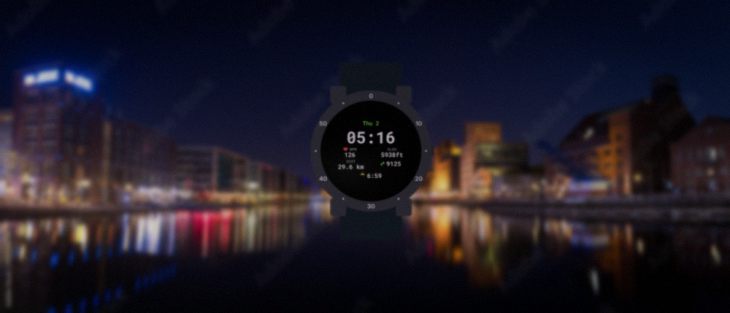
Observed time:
h=5 m=16
